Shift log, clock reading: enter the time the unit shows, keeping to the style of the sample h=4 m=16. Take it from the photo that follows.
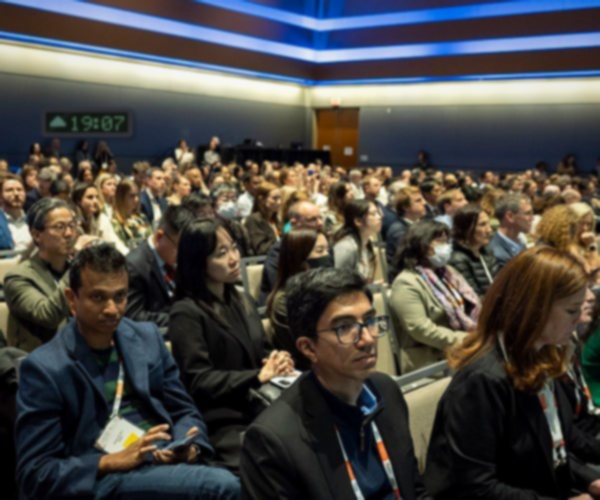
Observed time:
h=19 m=7
